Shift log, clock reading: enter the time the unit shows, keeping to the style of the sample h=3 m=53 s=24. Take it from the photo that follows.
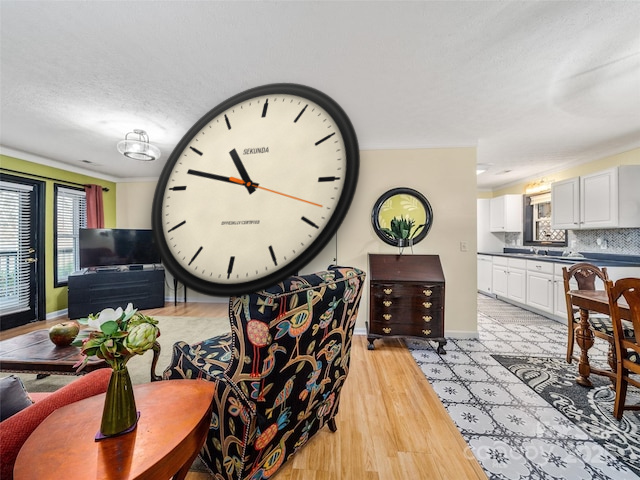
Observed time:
h=10 m=47 s=18
